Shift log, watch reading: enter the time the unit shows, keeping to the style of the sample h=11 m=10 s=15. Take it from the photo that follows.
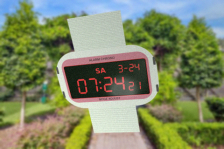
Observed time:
h=7 m=24 s=21
